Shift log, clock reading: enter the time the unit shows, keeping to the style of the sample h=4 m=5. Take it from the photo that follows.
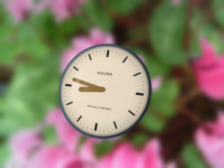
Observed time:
h=8 m=47
